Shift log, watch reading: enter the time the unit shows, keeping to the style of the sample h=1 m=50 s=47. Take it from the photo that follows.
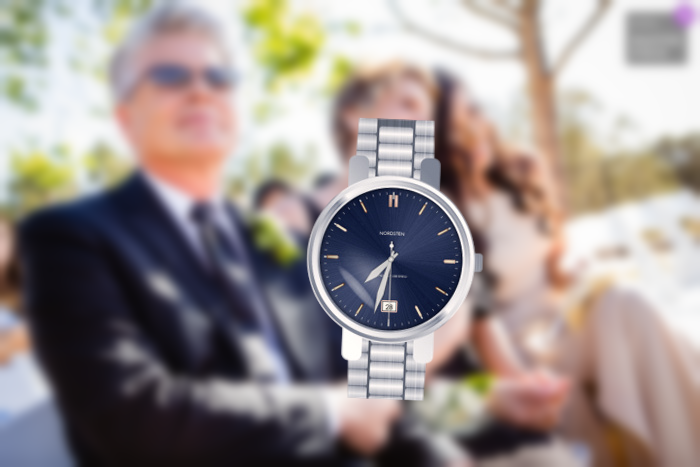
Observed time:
h=7 m=32 s=30
